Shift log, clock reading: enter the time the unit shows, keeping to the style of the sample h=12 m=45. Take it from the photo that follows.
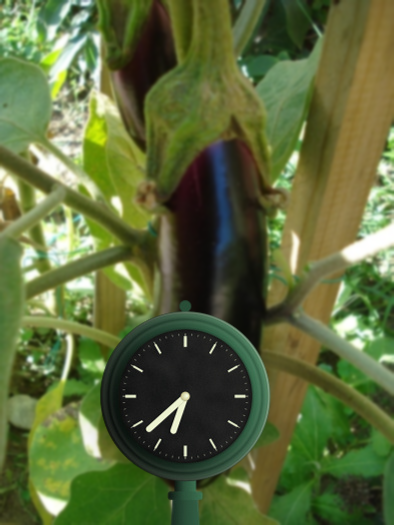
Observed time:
h=6 m=38
